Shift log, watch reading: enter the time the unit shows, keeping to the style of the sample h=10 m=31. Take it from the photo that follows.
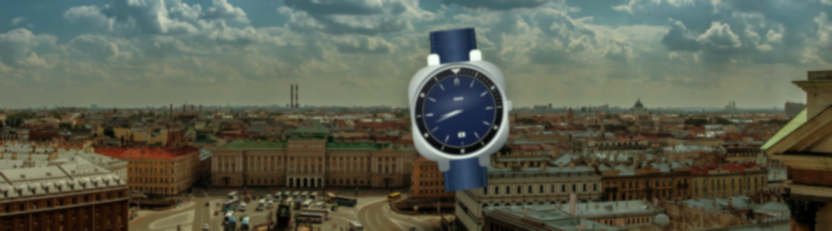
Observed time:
h=8 m=42
